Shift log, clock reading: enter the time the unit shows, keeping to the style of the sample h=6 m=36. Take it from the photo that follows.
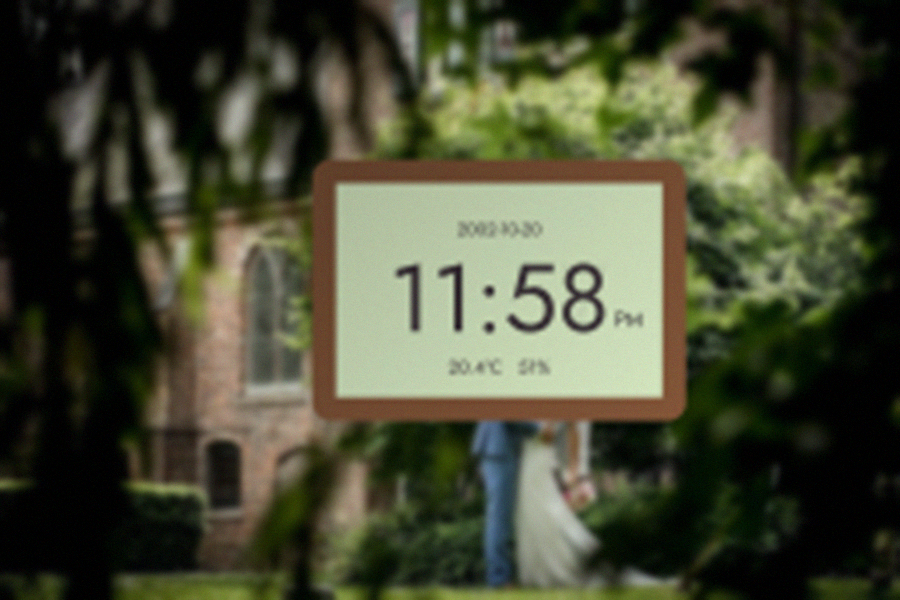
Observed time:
h=11 m=58
